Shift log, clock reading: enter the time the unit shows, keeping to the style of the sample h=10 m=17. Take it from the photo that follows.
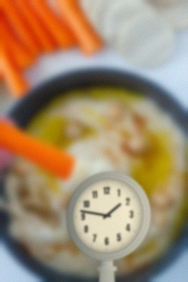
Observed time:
h=1 m=47
